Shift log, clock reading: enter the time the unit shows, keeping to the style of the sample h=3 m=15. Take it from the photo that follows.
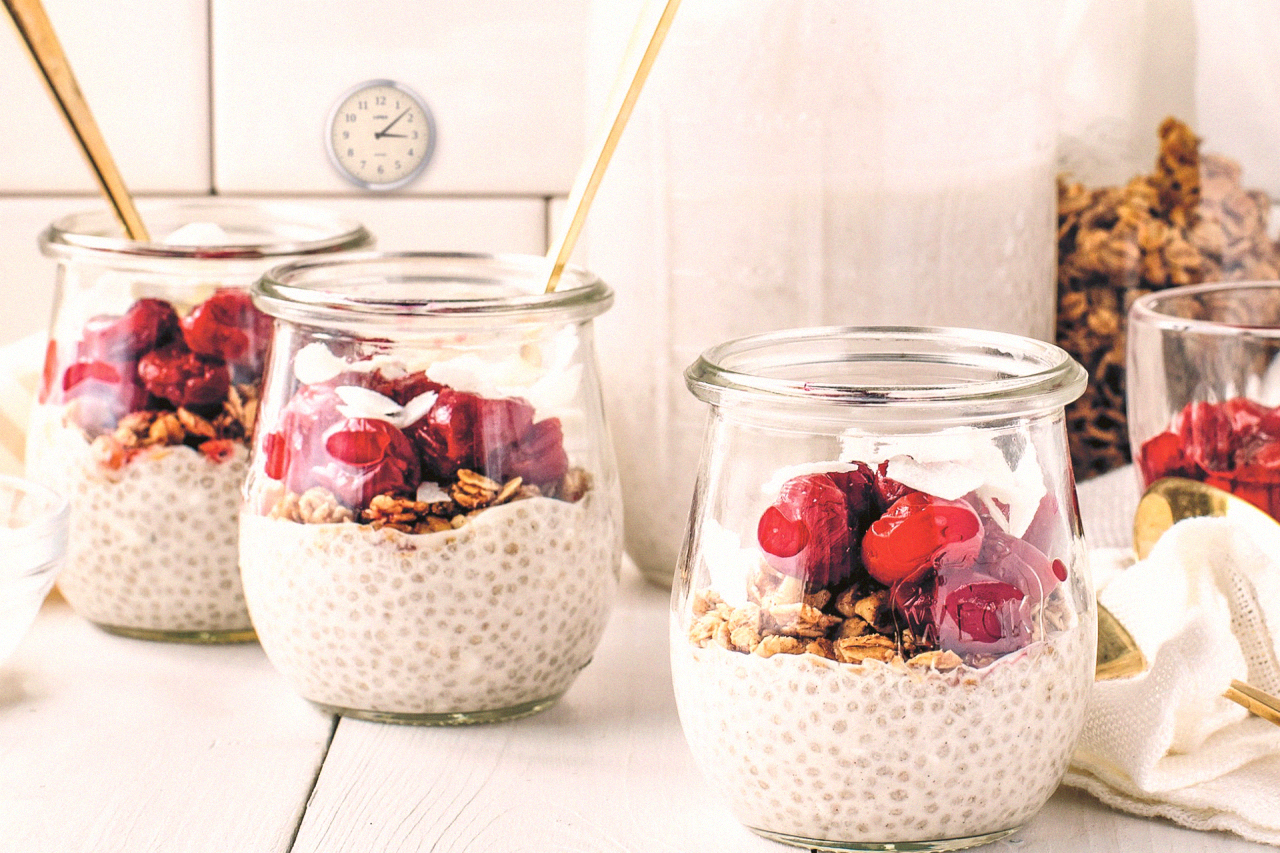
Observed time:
h=3 m=8
